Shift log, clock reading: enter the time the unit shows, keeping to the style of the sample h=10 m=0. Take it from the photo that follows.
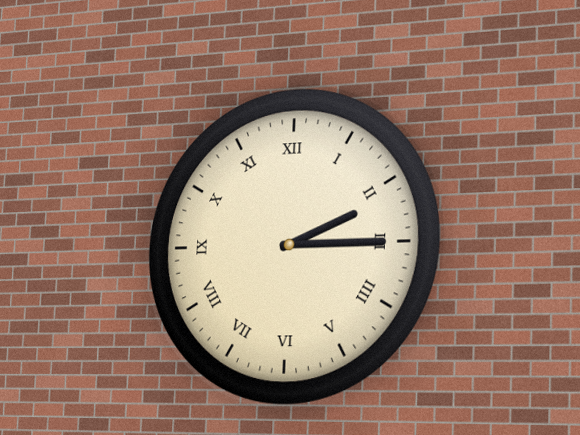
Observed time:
h=2 m=15
